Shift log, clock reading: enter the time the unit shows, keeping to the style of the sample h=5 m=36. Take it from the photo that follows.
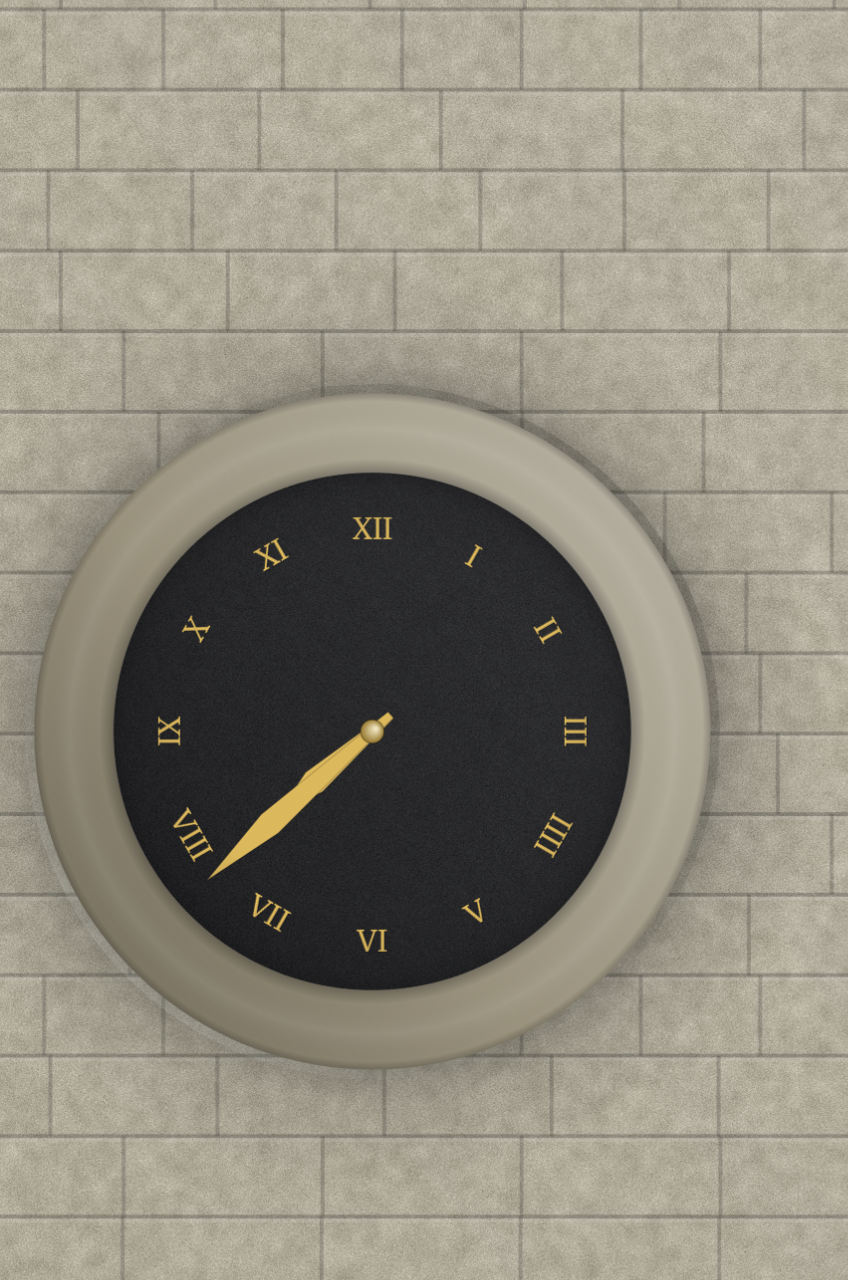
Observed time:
h=7 m=38
